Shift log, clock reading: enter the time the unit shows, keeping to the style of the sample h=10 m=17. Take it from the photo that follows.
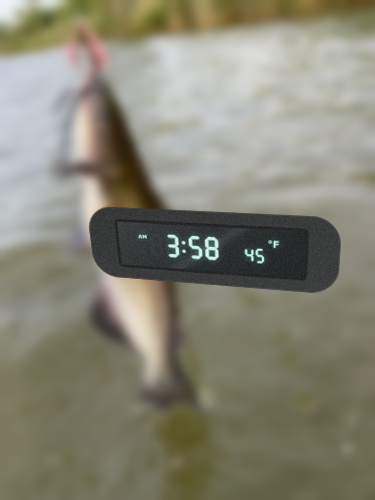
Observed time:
h=3 m=58
